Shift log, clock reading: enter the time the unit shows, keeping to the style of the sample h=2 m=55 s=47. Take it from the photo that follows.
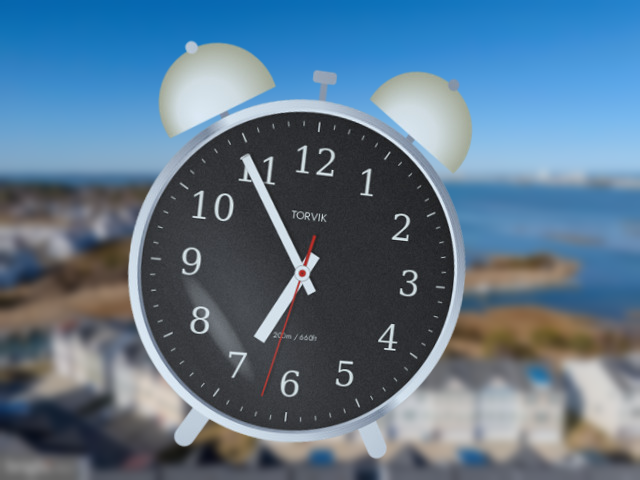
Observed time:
h=6 m=54 s=32
